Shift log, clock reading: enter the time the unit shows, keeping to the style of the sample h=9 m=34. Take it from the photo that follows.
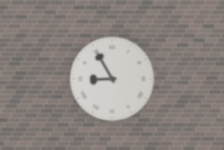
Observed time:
h=8 m=55
